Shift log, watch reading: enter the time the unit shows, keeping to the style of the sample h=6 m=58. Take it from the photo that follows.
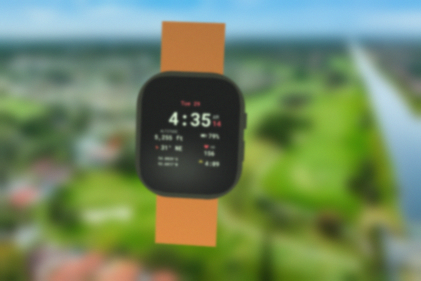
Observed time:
h=4 m=35
